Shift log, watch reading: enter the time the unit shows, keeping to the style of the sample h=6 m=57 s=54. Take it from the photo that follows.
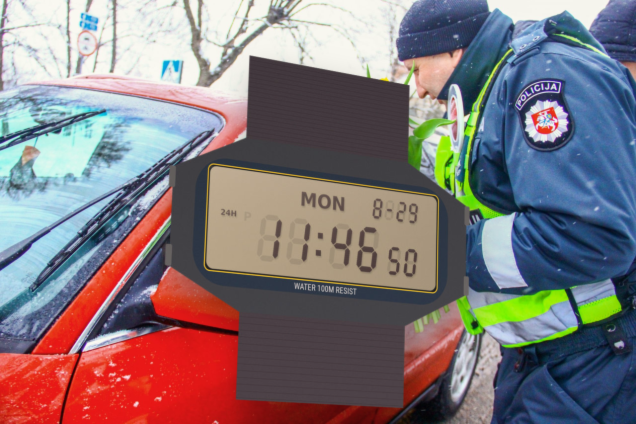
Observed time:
h=11 m=46 s=50
